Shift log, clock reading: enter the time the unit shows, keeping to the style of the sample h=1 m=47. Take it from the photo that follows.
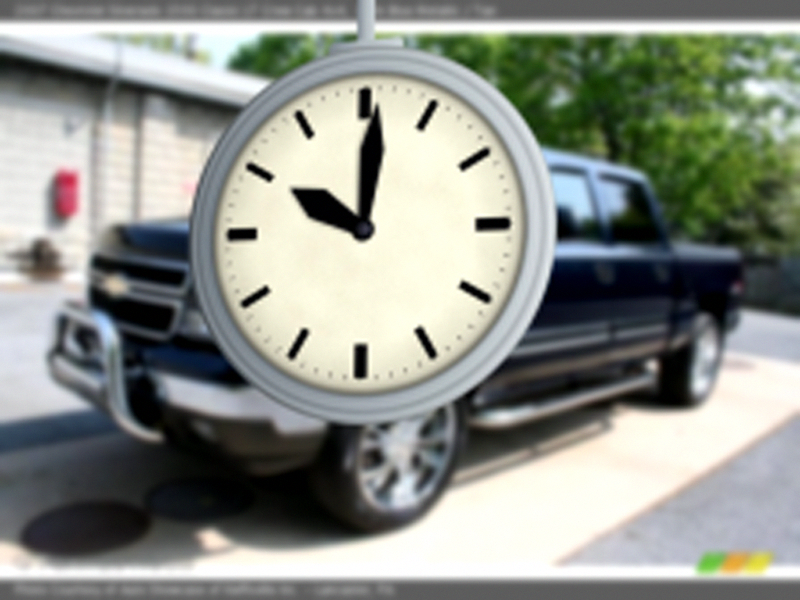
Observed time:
h=10 m=1
